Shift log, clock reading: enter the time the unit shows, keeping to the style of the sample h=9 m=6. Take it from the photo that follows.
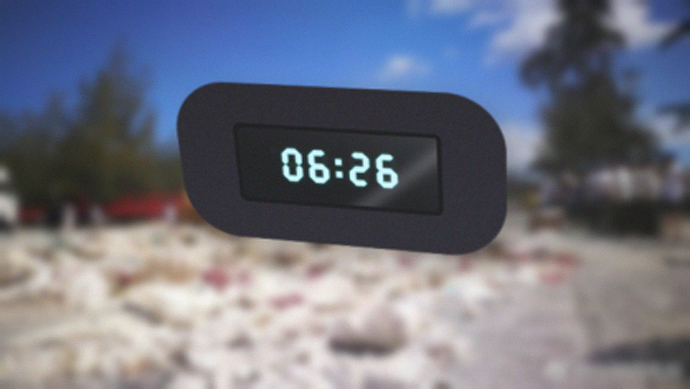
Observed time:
h=6 m=26
